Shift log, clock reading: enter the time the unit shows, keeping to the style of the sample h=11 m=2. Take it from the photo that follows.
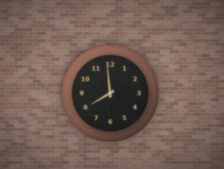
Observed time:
h=7 m=59
